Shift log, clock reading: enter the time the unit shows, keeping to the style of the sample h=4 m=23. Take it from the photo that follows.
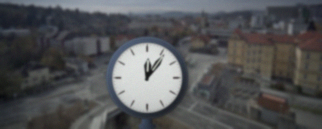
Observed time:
h=12 m=6
